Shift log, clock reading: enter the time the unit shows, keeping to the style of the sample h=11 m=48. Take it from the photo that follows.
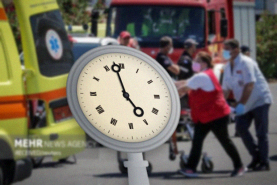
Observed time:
h=4 m=58
